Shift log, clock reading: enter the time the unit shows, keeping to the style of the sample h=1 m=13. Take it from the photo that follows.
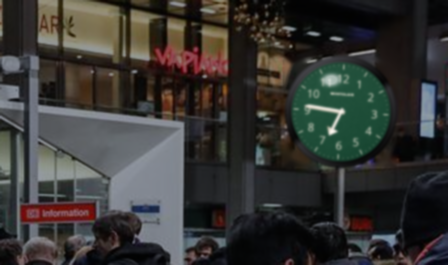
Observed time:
h=6 m=46
